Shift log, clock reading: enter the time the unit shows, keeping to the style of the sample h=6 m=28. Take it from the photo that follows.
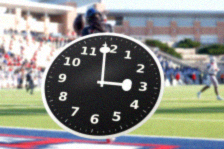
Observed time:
h=2 m=59
